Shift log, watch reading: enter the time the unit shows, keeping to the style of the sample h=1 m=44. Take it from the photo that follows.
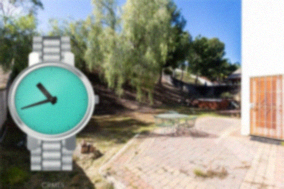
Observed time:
h=10 m=42
